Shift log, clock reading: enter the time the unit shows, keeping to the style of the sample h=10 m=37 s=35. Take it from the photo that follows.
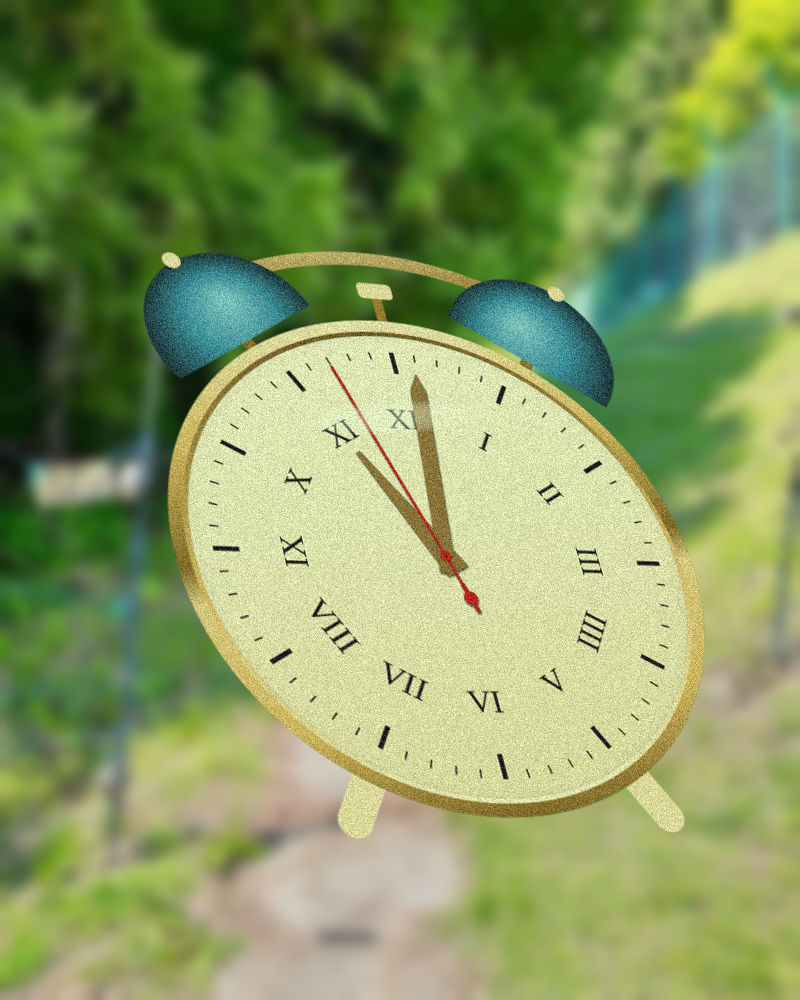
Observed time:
h=11 m=0 s=57
